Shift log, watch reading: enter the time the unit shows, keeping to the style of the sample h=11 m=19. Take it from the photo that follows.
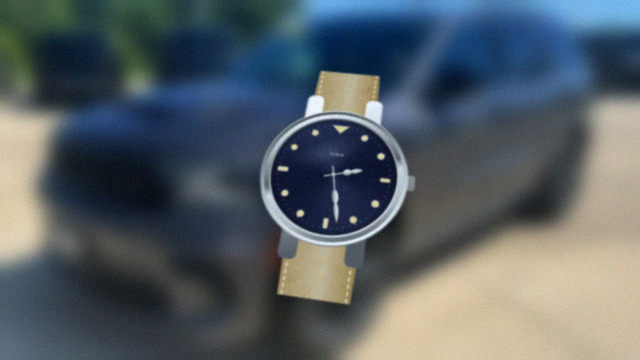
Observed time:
h=2 m=28
